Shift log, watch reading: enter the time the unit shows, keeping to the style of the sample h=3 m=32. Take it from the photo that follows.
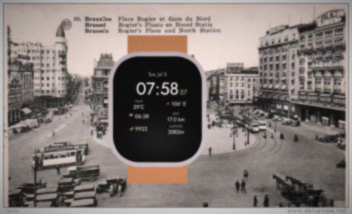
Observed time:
h=7 m=58
